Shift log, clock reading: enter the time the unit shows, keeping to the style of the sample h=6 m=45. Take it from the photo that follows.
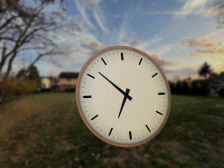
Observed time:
h=6 m=52
